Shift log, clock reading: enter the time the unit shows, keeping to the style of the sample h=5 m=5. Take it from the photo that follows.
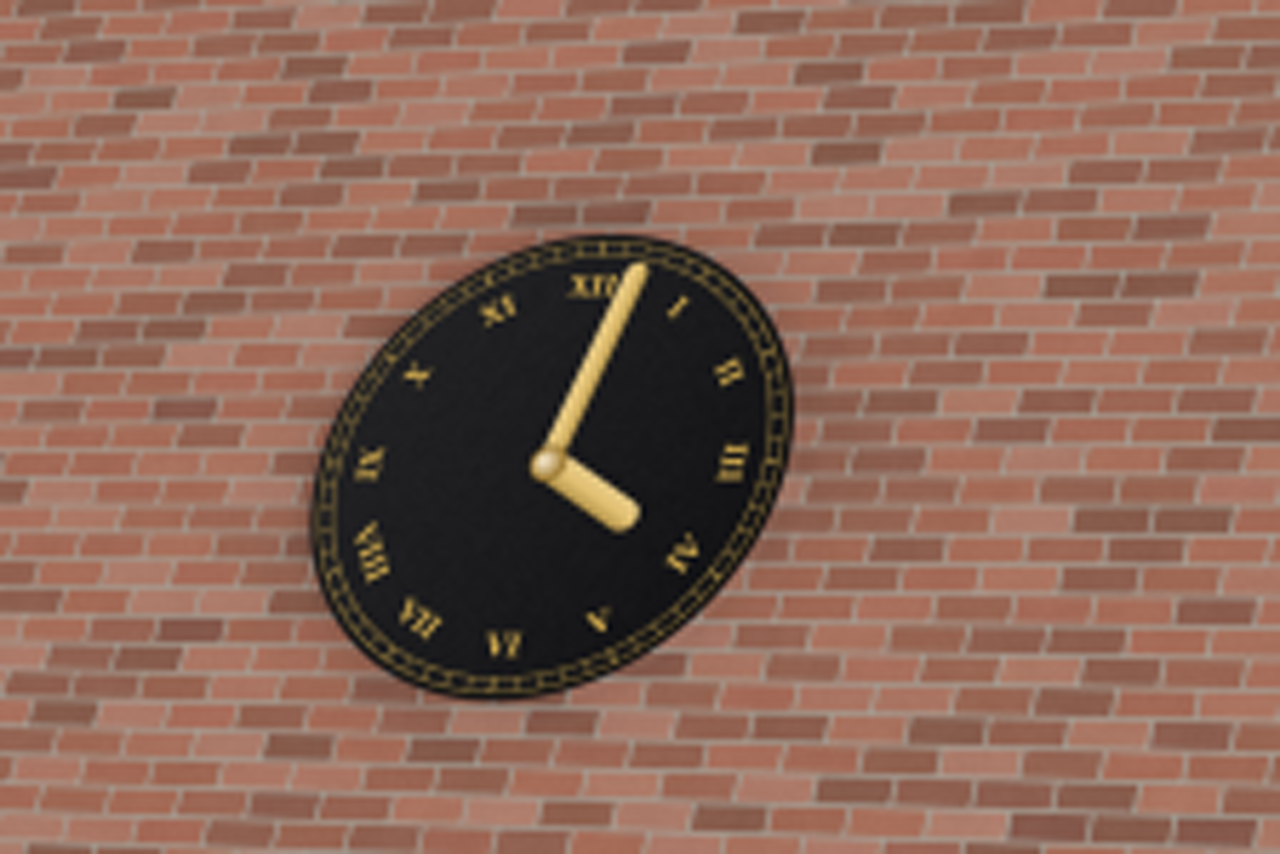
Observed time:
h=4 m=2
